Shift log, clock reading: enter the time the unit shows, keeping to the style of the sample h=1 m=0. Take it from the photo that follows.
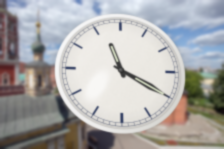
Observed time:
h=11 m=20
